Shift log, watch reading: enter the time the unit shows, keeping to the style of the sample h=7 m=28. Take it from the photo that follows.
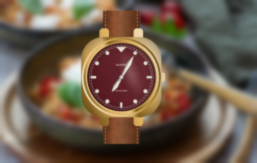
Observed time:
h=7 m=5
